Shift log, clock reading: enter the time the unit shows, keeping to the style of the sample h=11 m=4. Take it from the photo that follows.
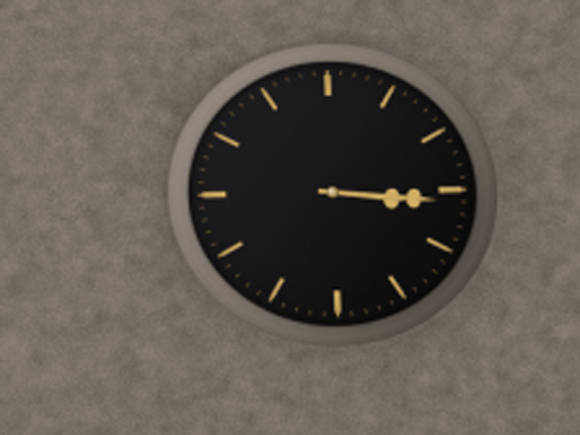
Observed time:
h=3 m=16
